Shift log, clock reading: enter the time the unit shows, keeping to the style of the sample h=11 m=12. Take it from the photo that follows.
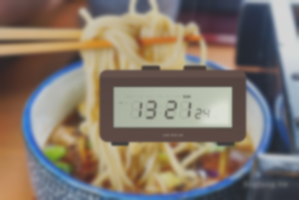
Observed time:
h=13 m=21
